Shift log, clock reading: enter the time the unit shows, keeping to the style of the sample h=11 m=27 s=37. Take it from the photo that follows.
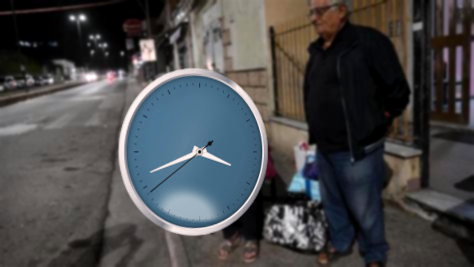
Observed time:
h=3 m=41 s=39
